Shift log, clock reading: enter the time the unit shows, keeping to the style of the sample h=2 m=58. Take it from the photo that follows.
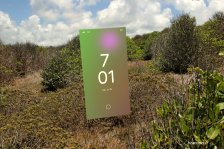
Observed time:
h=7 m=1
